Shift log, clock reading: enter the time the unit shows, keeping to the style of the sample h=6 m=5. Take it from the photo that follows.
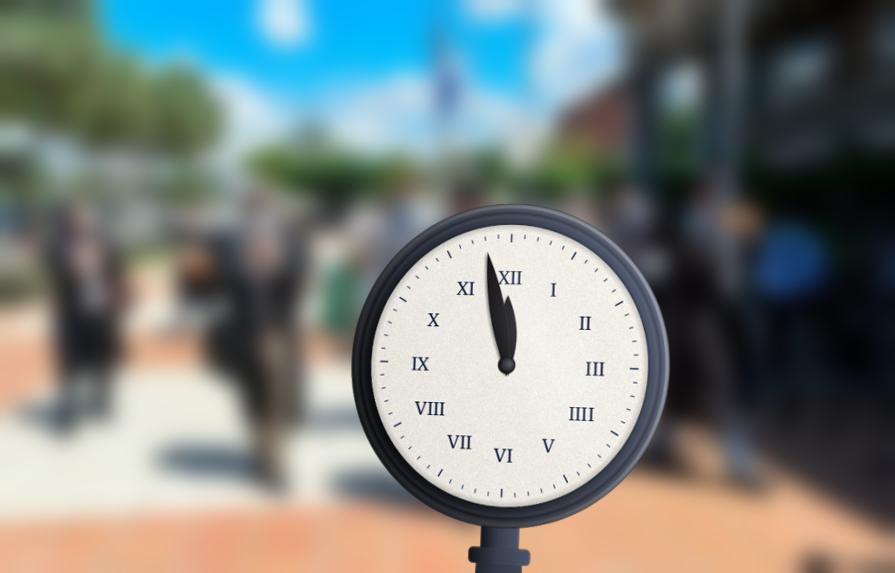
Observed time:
h=11 m=58
